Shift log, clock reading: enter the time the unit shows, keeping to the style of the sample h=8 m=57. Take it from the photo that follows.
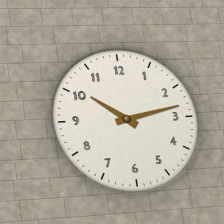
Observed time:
h=10 m=13
